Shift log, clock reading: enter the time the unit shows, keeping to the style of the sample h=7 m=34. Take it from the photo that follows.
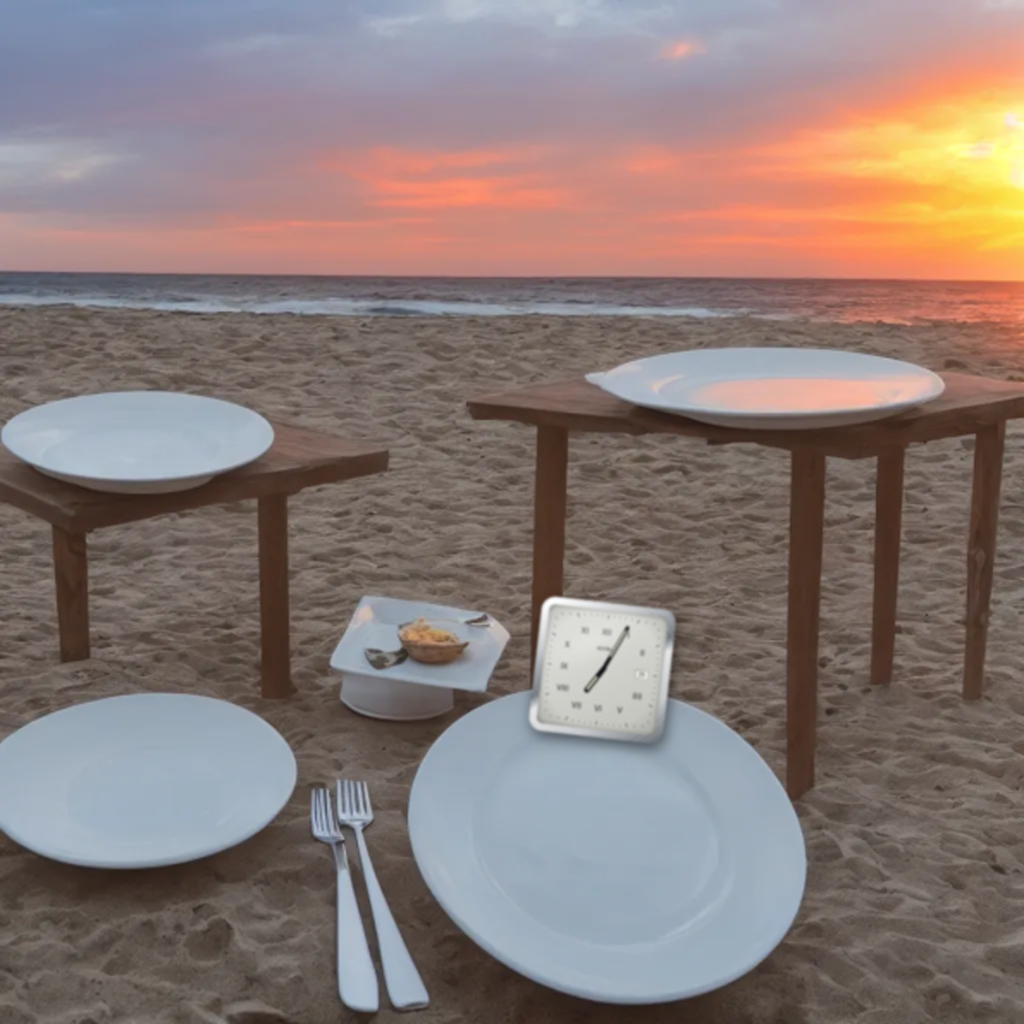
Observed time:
h=7 m=4
